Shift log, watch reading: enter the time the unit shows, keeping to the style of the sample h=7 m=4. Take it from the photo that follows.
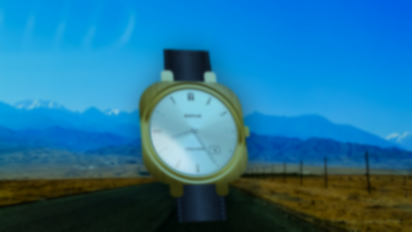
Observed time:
h=8 m=25
